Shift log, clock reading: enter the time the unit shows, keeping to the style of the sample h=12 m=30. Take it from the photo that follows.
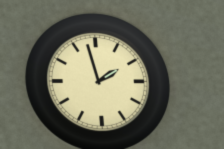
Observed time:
h=1 m=58
